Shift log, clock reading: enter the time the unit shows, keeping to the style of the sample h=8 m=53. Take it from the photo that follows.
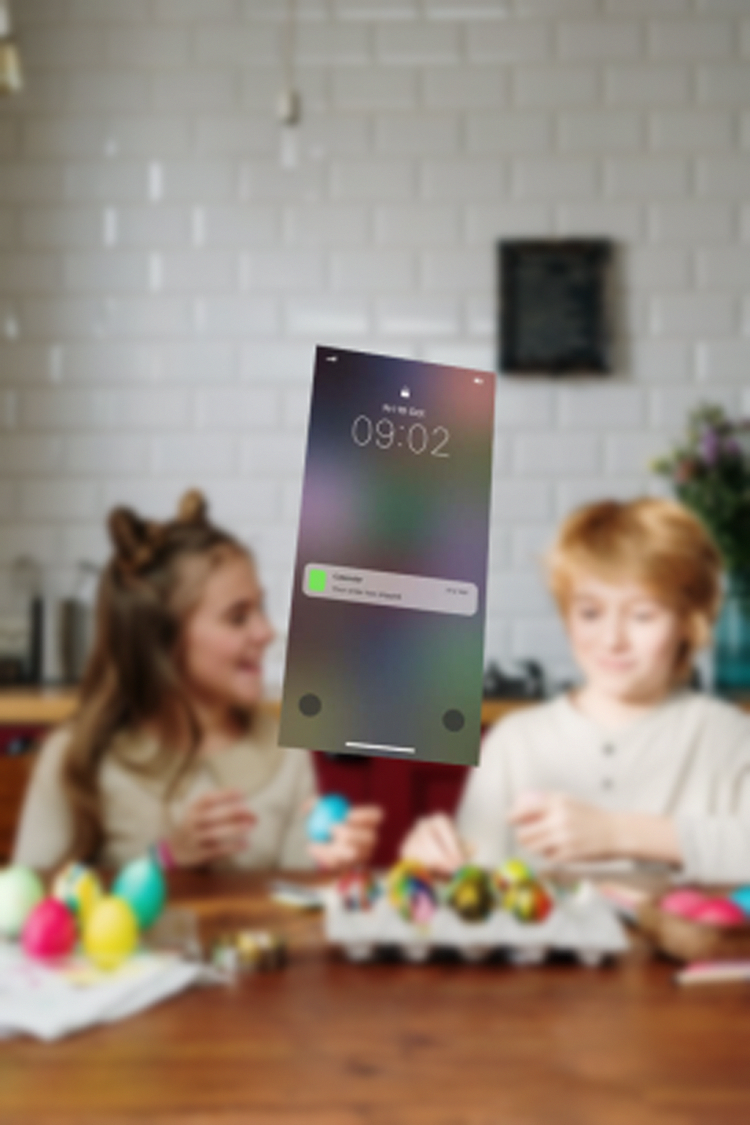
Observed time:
h=9 m=2
